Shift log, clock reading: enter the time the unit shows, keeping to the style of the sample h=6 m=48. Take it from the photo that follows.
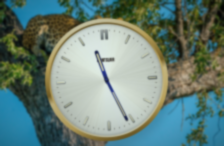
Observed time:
h=11 m=26
